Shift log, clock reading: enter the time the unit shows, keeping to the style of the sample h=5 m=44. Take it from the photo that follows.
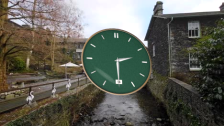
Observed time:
h=2 m=30
